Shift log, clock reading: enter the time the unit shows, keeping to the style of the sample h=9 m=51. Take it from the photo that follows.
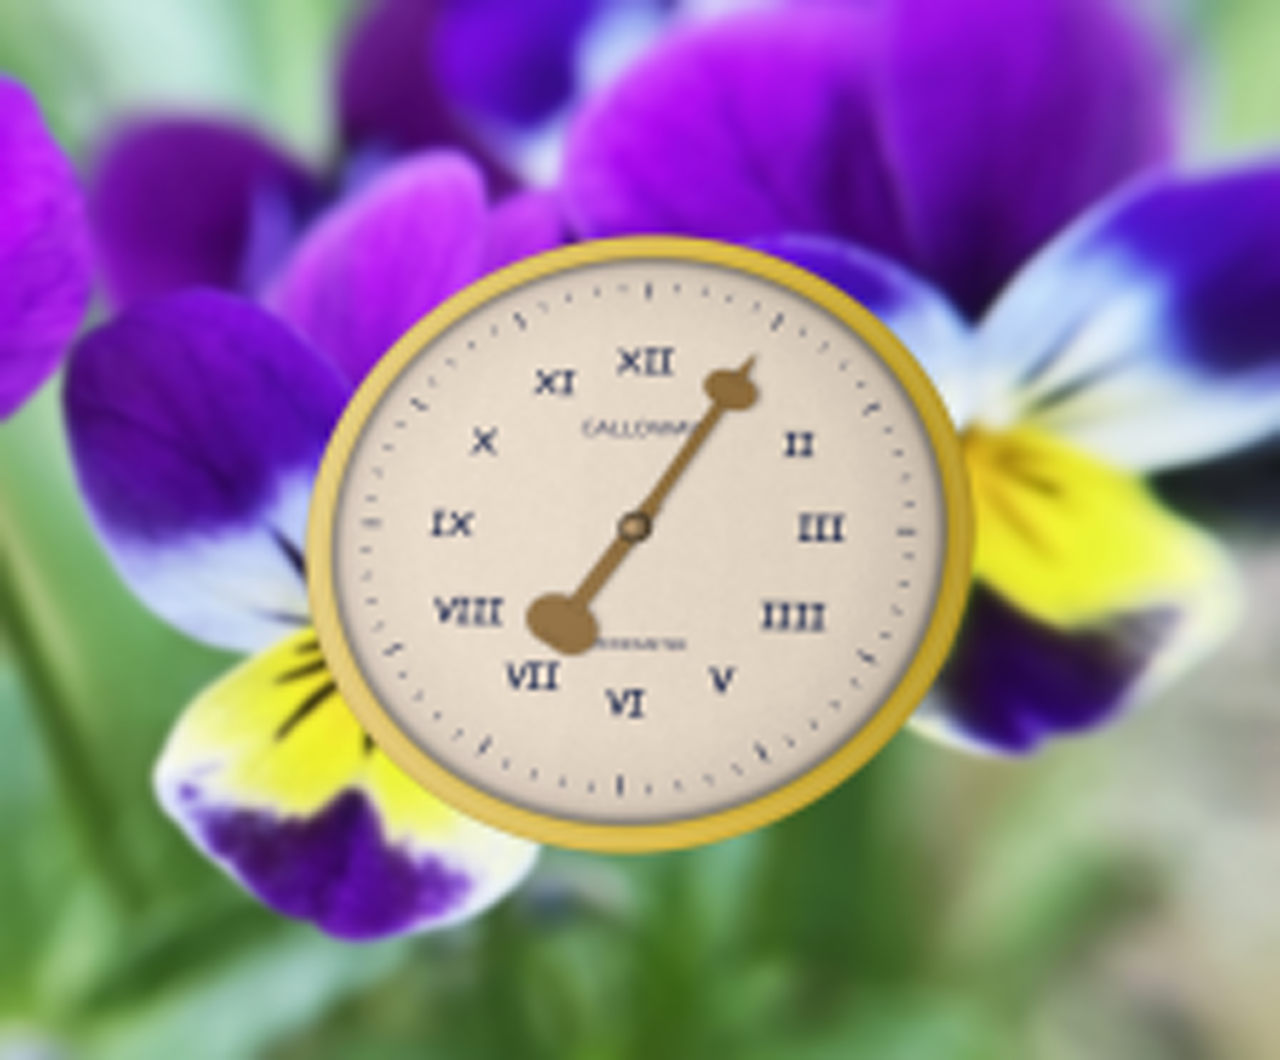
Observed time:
h=7 m=5
